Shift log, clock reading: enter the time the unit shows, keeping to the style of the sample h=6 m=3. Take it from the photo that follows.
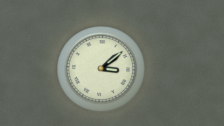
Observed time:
h=3 m=8
